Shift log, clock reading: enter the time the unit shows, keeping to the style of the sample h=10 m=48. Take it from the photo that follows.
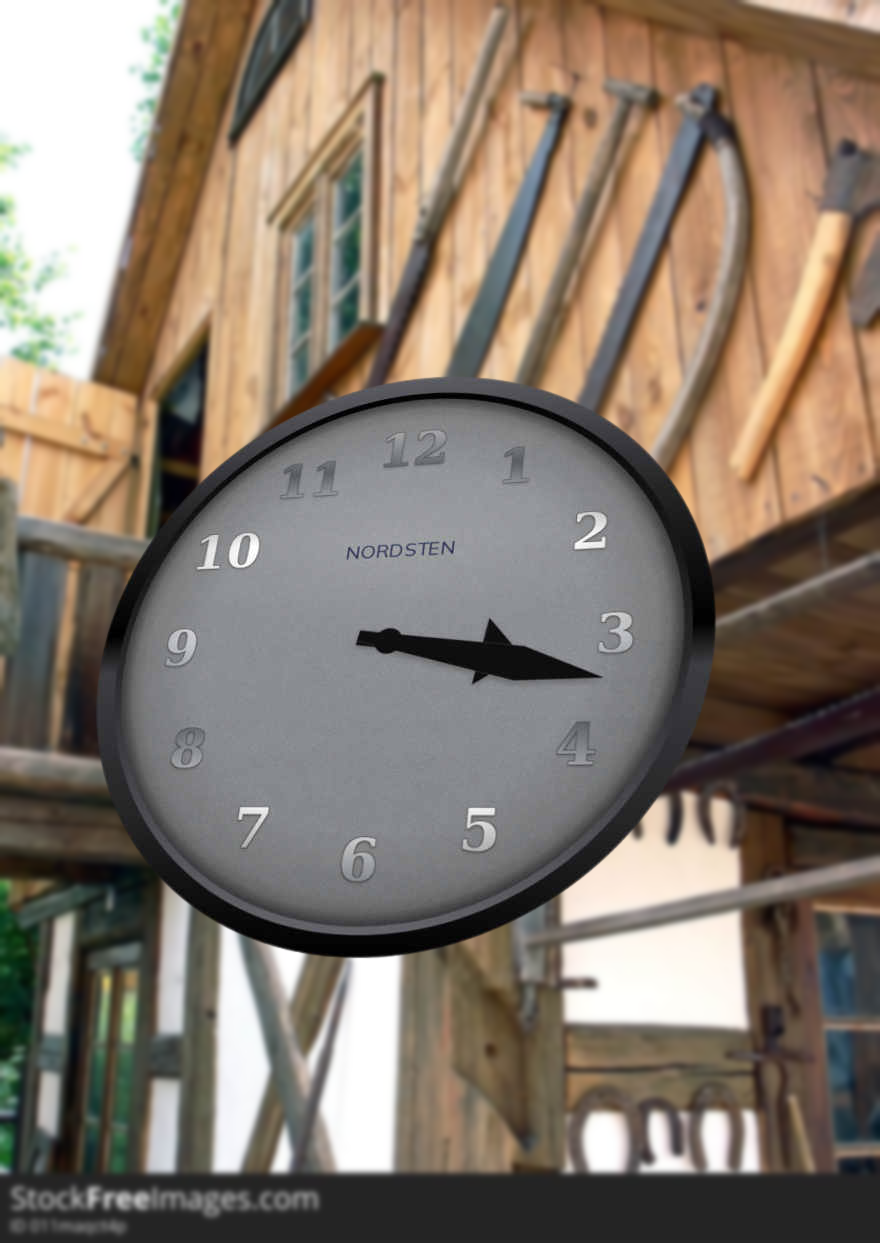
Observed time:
h=3 m=17
